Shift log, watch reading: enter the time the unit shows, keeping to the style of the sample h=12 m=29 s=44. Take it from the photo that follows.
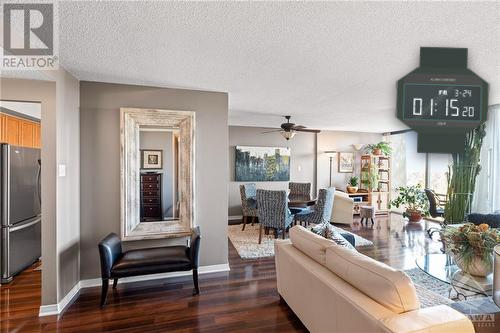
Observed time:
h=1 m=15 s=20
